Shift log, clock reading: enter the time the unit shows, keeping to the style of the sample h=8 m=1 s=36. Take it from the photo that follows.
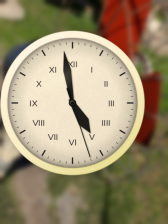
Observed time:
h=4 m=58 s=27
